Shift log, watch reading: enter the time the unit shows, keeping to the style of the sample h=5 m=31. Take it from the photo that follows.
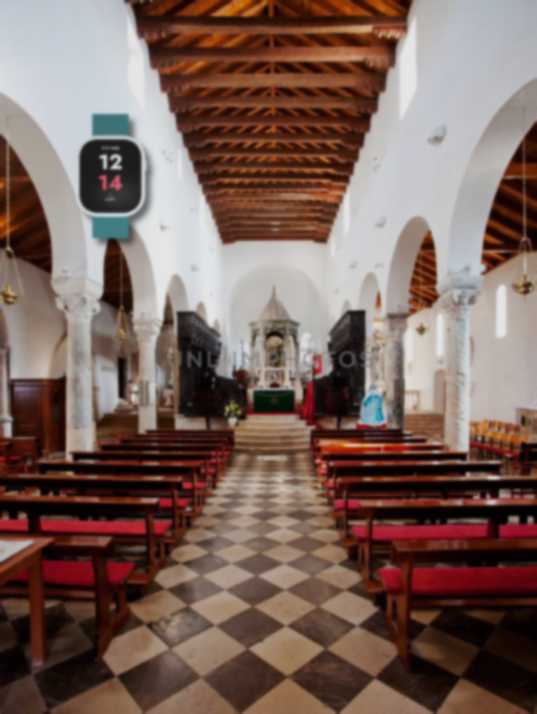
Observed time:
h=12 m=14
